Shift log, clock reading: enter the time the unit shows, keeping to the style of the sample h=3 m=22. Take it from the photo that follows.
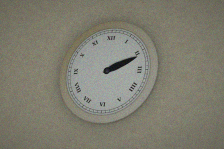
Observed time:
h=2 m=11
